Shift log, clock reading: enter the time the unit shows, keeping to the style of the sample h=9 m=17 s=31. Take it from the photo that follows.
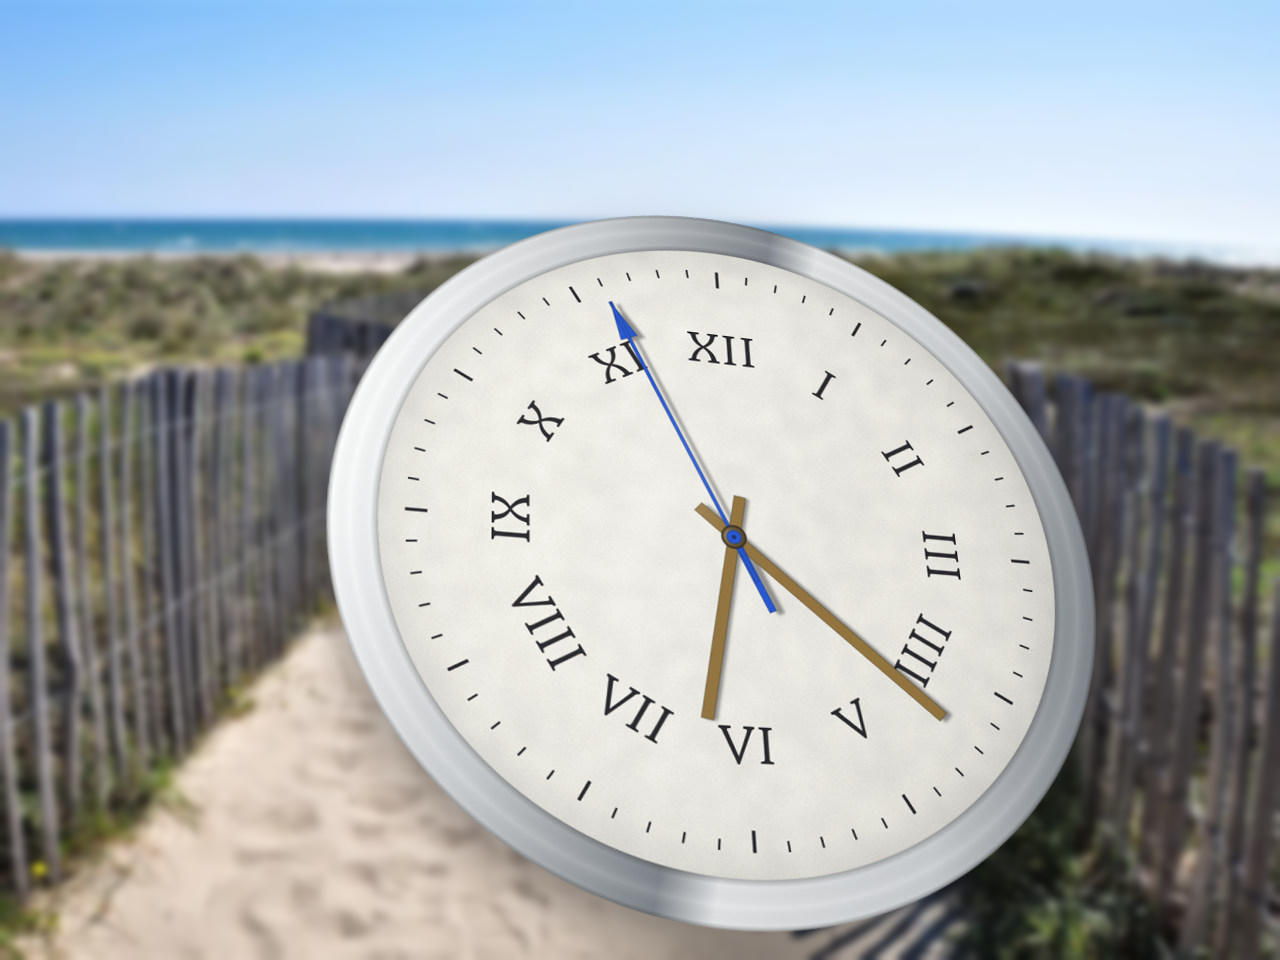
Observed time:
h=6 m=21 s=56
